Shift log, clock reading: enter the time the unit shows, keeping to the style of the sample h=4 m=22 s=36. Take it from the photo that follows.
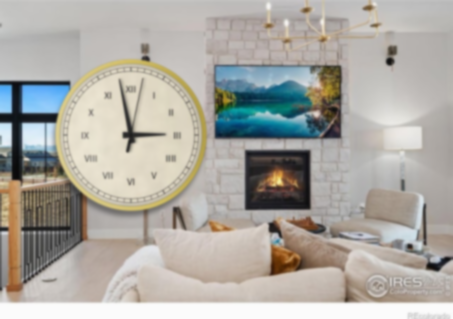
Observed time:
h=2 m=58 s=2
